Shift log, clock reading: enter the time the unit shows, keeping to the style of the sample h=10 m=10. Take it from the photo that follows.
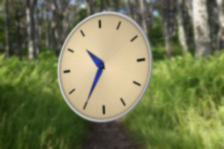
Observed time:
h=10 m=35
